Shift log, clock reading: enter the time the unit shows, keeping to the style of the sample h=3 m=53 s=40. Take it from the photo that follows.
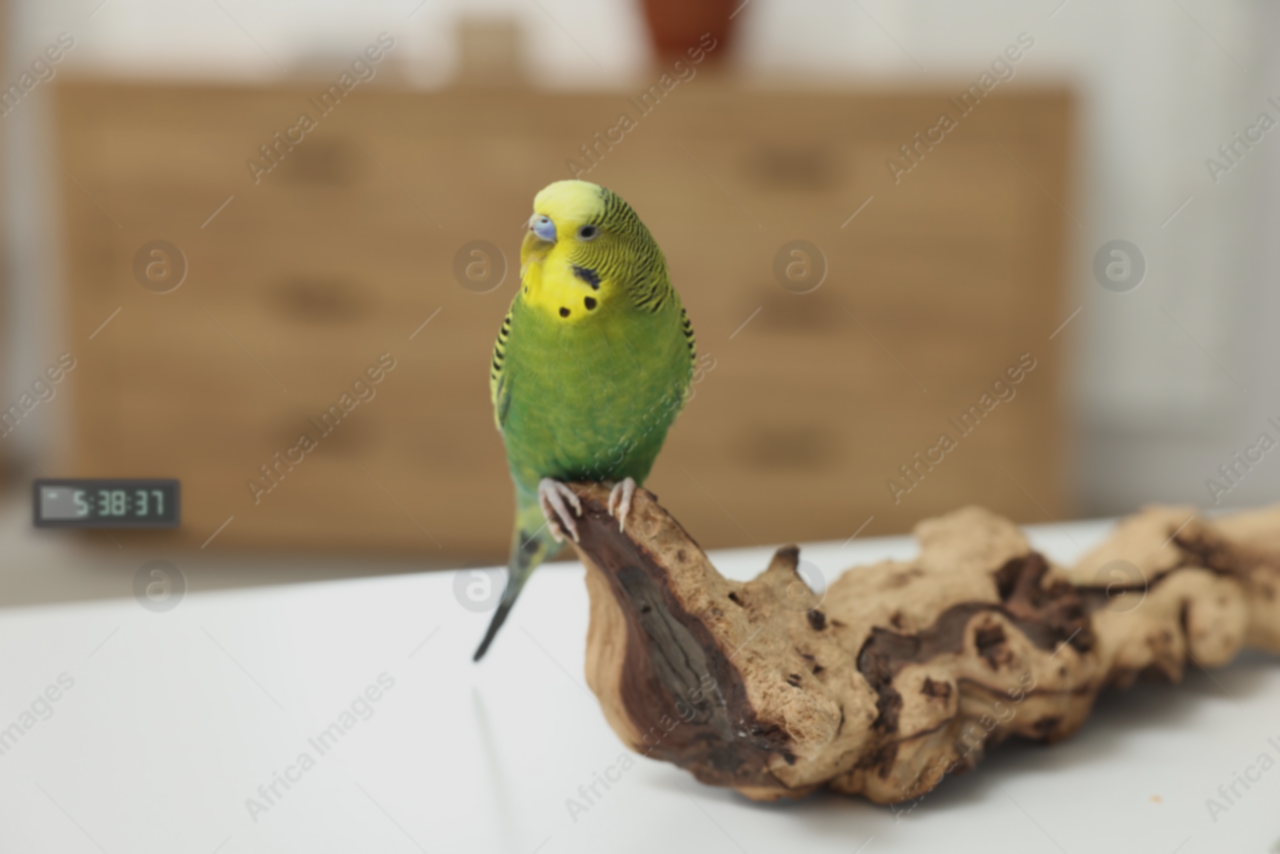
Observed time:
h=5 m=38 s=37
